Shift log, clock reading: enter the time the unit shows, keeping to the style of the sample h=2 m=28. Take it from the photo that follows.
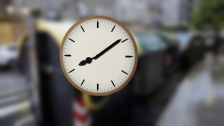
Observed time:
h=8 m=9
